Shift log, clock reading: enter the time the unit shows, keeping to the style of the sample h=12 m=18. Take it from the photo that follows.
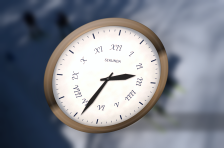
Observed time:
h=2 m=34
